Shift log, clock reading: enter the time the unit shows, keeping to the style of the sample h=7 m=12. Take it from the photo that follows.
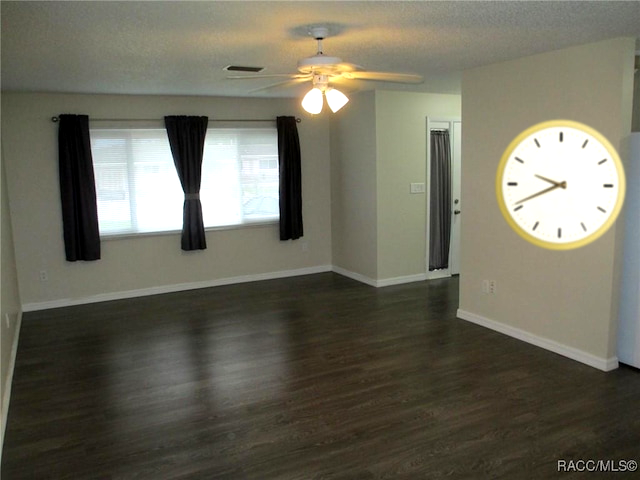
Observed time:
h=9 m=41
